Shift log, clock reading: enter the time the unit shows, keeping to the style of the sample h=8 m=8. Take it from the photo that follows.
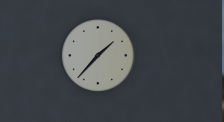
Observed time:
h=1 m=37
